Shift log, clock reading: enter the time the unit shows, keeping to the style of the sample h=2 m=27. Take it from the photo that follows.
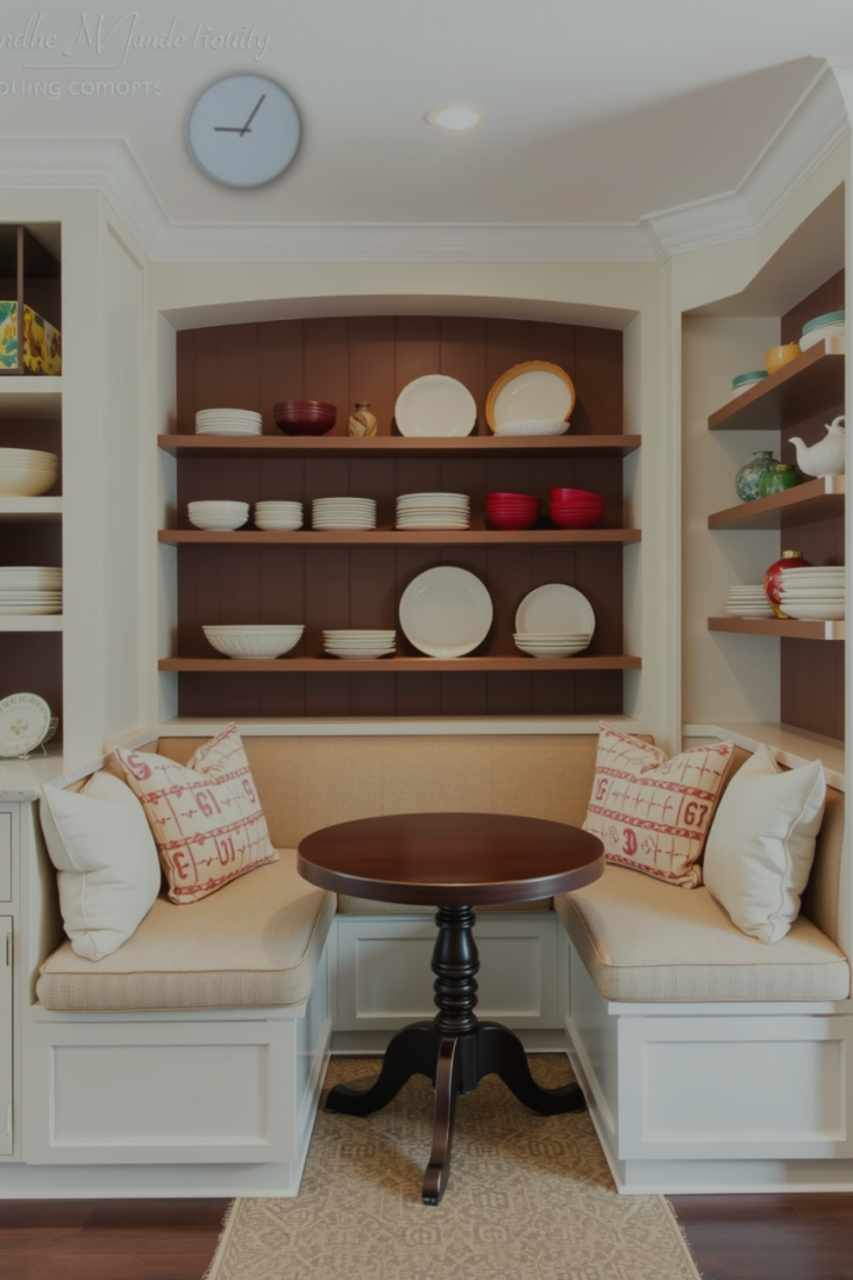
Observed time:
h=9 m=5
